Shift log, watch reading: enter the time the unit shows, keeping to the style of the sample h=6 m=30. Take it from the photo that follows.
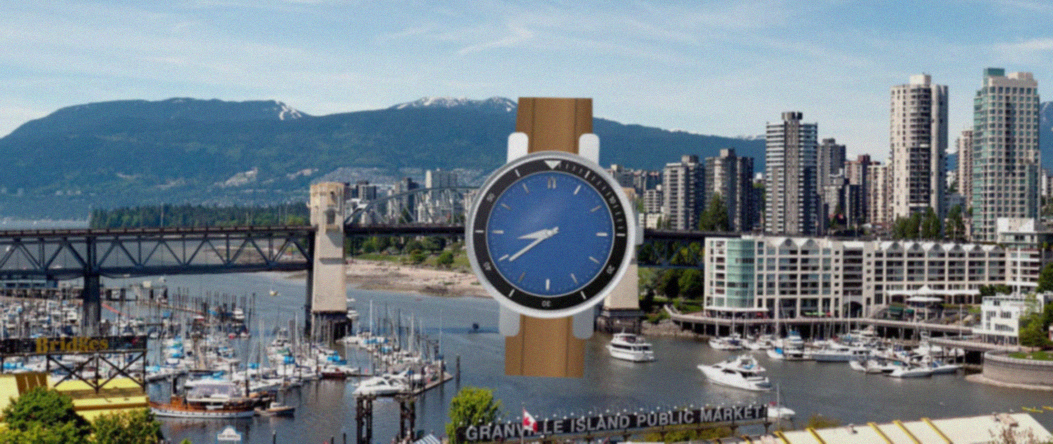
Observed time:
h=8 m=39
